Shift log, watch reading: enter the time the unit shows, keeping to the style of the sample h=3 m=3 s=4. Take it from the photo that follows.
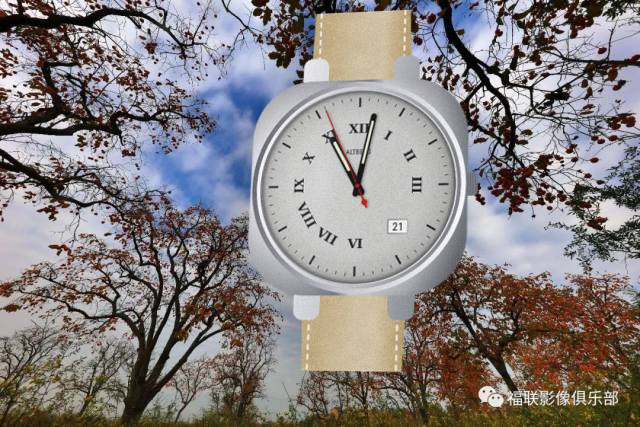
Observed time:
h=11 m=1 s=56
